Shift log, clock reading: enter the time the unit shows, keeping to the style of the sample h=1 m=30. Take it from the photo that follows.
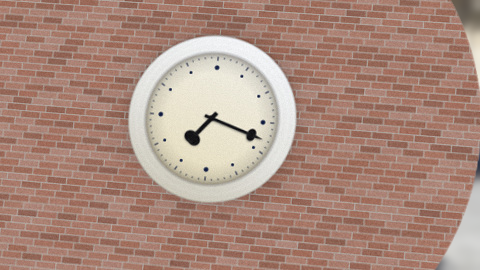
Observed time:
h=7 m=18
